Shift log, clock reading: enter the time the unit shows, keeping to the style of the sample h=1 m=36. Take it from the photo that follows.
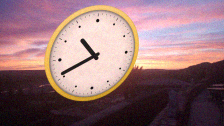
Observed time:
h=10 m=41
